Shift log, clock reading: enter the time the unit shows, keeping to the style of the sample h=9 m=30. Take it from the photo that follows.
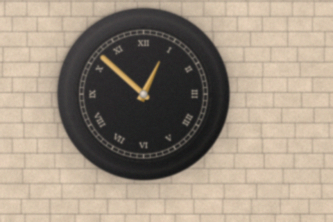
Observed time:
h=12 m=52
